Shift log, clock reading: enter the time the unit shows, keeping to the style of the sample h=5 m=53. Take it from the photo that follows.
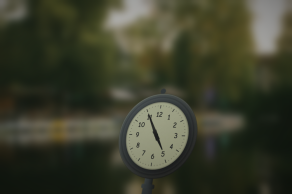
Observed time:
h=4 m=55
